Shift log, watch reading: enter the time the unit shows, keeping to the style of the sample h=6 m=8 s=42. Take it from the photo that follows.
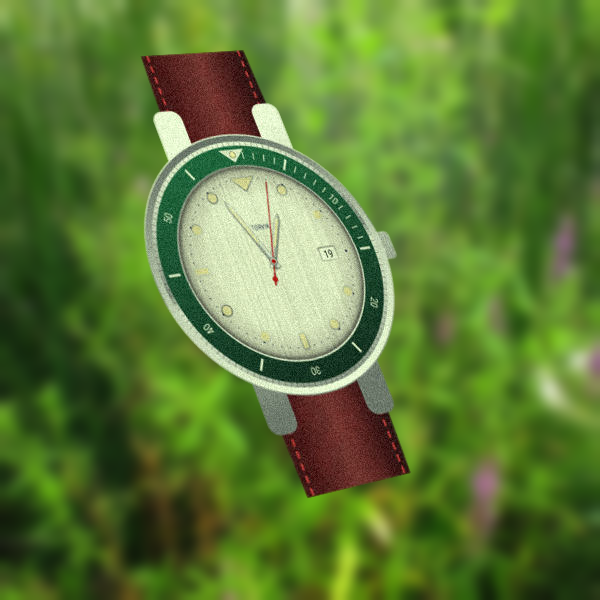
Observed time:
h=12 m=56 s=3
